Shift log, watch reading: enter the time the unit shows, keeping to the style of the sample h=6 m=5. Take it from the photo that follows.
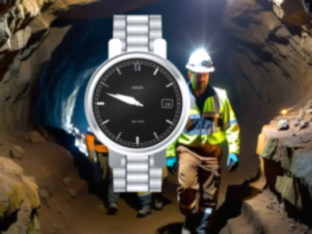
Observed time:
h=9 m=48
